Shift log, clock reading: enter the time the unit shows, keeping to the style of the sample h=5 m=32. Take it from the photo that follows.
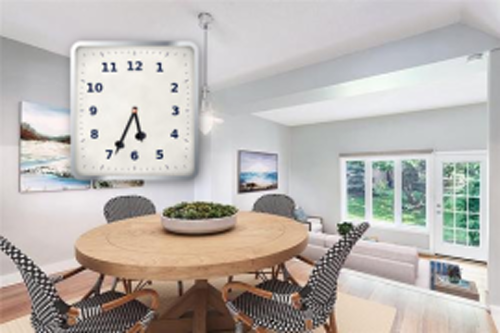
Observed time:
h=5 m=34
